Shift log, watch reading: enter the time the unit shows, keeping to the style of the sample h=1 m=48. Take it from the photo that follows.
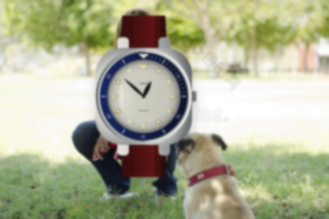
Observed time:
h=12 m=52
